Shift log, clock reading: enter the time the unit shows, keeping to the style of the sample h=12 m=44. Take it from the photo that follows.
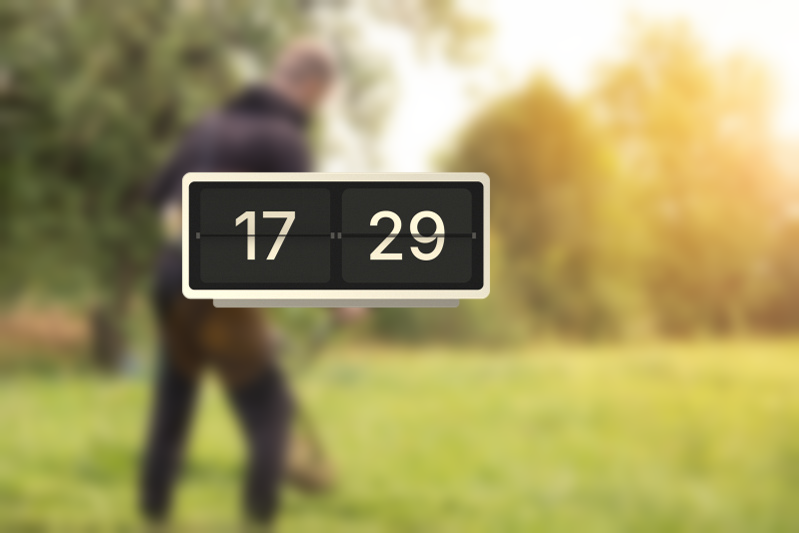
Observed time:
h=17 m=29
